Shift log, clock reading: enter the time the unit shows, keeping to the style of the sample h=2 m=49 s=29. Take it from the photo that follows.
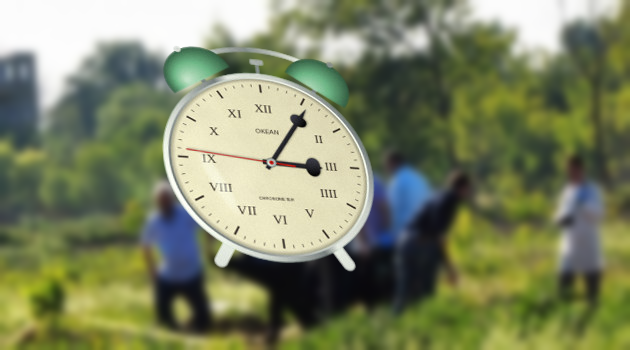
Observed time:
h=3 m=5 s=46
